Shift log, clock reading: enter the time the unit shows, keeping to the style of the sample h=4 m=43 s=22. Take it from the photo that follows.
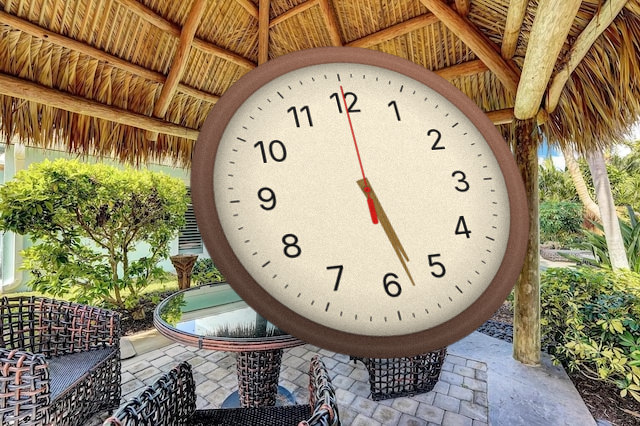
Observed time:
h=5 m=28 s=0
